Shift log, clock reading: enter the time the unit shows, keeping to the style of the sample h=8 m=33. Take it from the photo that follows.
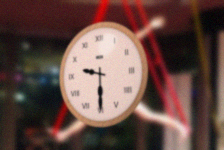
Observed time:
h=9 m=30
